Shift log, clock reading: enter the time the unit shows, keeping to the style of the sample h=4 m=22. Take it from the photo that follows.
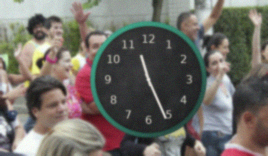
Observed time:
h=11 m=26
